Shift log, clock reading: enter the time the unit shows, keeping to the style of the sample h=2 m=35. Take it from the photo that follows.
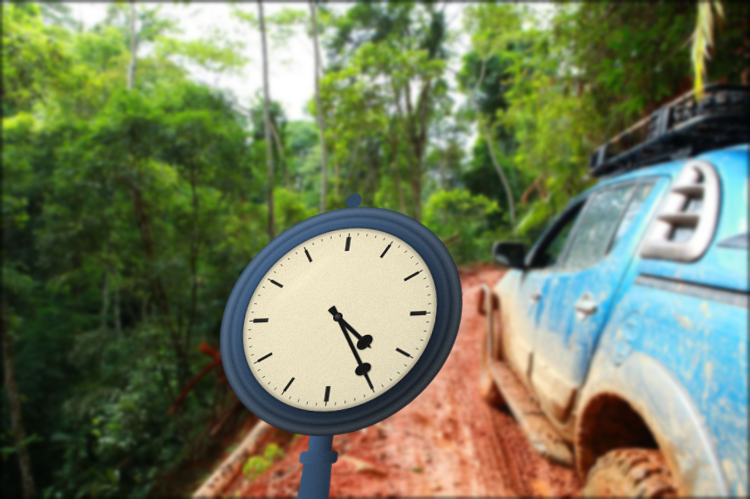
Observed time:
h=4 m=25
